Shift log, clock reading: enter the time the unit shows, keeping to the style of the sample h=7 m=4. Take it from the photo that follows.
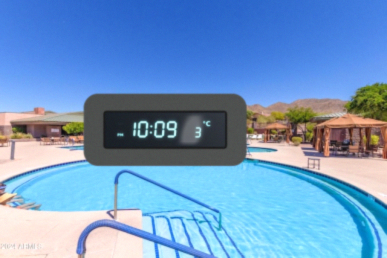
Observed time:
h=10 m=9
